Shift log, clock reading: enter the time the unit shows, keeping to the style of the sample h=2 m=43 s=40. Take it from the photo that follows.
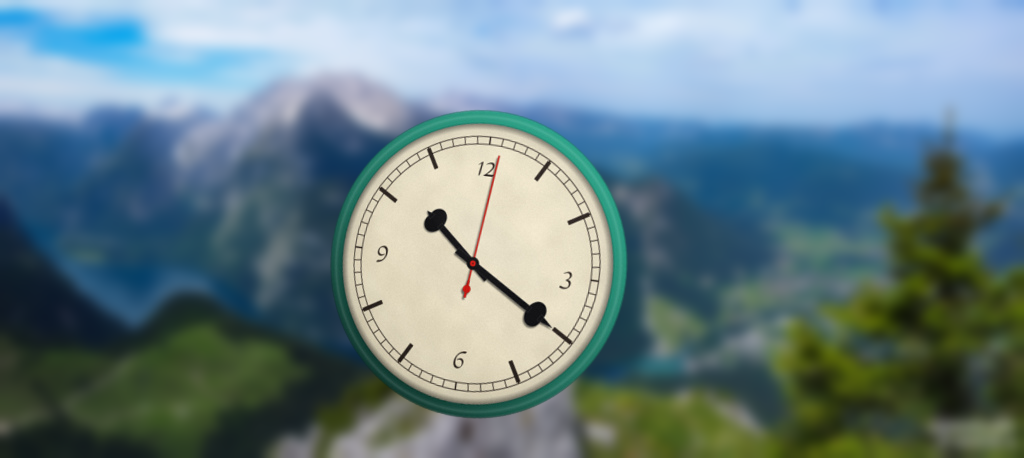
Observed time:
h=10 m=20 s=1
